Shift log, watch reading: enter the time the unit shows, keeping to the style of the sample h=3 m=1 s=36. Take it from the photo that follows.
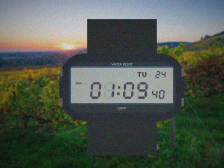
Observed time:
h=1 m=9 s=40
